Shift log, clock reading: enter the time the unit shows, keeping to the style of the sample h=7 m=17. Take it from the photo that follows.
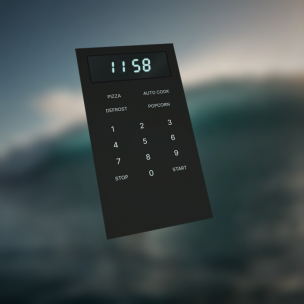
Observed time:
h=11 m=58
